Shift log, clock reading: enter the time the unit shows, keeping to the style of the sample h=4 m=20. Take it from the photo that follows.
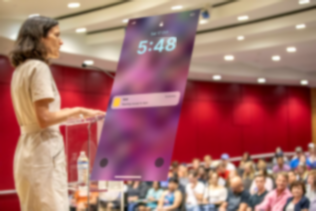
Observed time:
h=5 m=48
